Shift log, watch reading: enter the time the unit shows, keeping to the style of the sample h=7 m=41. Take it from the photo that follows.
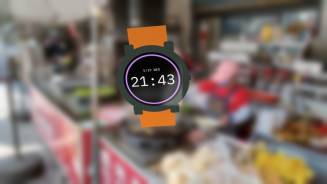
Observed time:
h=21 m=43
